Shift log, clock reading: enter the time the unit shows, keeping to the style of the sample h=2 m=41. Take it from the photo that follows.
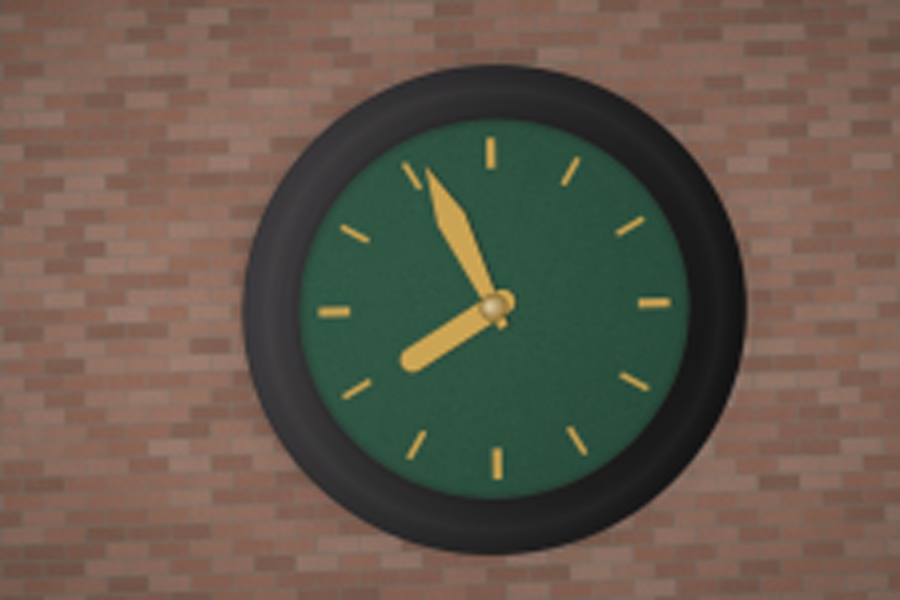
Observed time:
h=7 m=56
